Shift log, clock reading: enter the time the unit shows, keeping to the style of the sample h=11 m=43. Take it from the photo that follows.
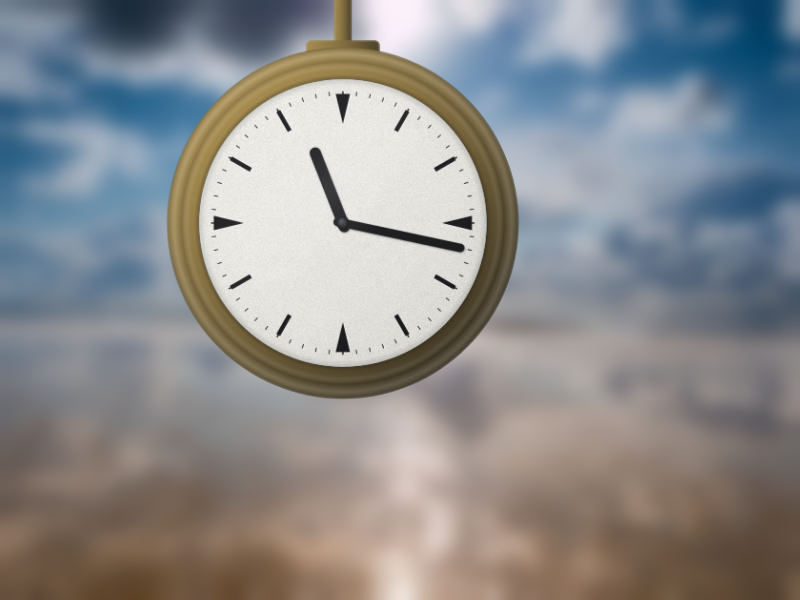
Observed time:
h=11 m=17
